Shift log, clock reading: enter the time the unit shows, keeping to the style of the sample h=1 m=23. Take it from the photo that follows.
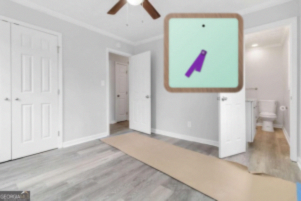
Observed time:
h=6 m=36
